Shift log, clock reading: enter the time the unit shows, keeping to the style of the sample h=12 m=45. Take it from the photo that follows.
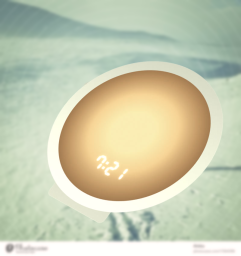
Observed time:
h=7 m=21
